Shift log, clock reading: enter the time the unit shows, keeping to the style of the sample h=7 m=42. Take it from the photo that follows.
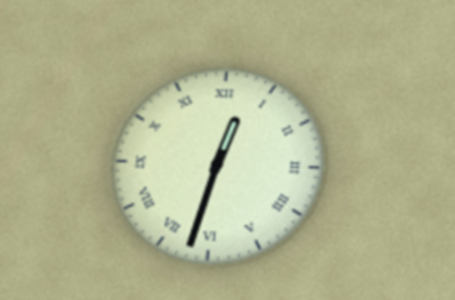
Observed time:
h=12 m=32
